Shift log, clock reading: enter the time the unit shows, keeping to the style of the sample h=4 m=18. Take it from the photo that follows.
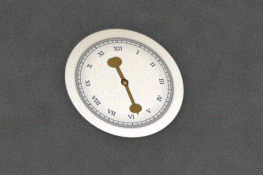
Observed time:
h=11 m=28
